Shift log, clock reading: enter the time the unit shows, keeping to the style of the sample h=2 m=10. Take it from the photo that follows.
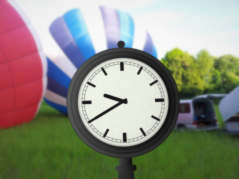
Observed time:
h=9 m=40
